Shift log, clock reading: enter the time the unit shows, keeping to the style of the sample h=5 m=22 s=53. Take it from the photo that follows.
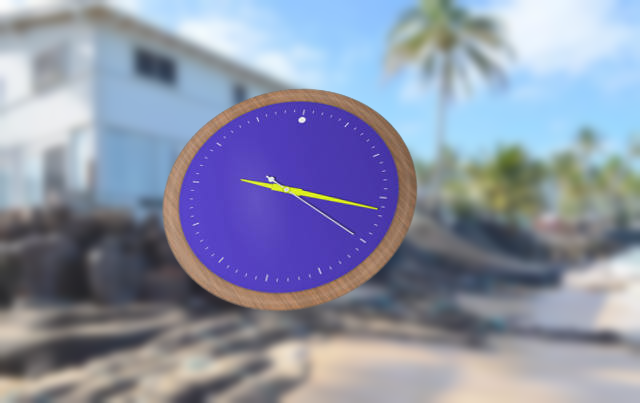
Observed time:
h=9 m=16 s=20
